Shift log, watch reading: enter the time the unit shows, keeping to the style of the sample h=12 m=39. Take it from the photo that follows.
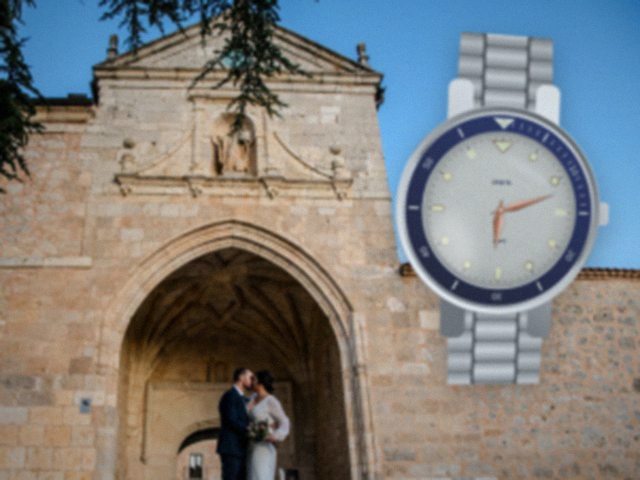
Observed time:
h=6 m=12
